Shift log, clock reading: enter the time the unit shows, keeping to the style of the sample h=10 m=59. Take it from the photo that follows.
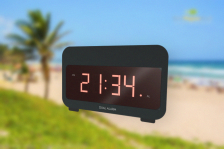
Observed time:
h=21 m=34
